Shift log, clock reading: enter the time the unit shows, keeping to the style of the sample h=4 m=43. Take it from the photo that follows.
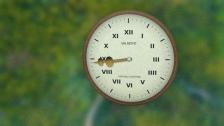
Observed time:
h=8 m=44
